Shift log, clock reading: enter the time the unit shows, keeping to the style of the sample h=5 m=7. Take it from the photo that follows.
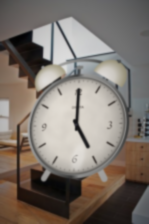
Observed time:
h=5 m=0
